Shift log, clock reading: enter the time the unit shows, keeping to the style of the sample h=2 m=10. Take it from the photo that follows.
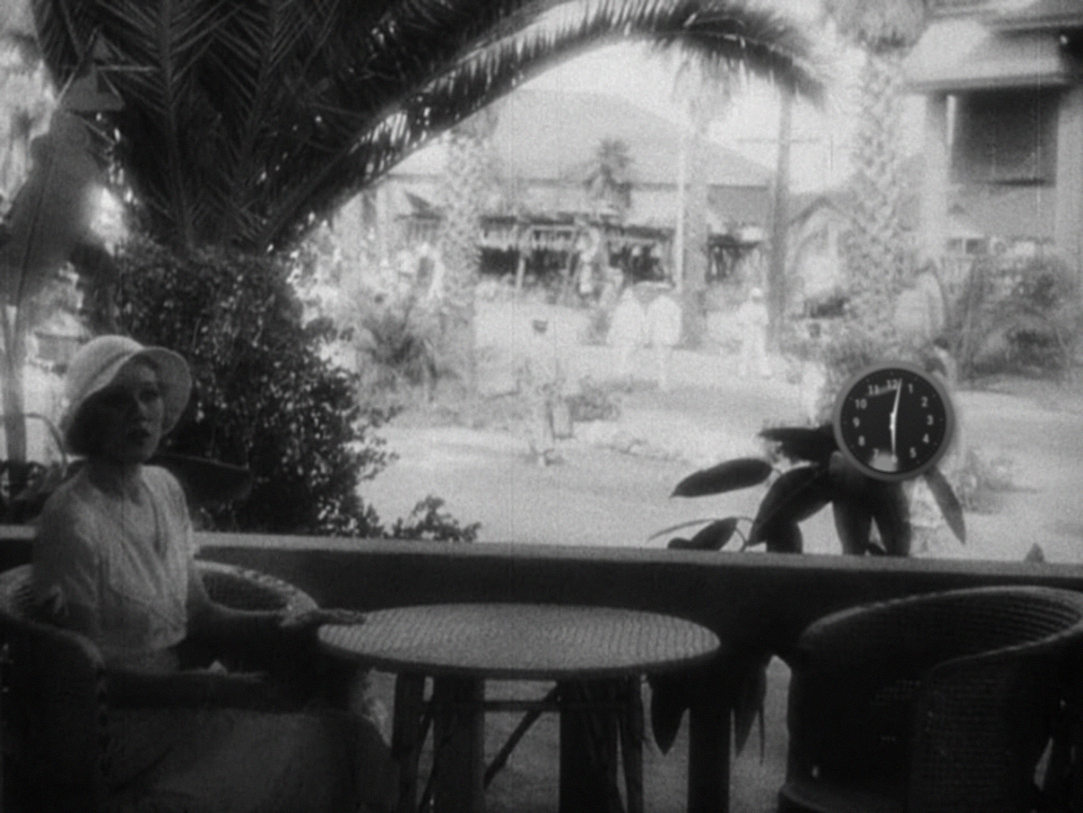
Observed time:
h=6 m=2
